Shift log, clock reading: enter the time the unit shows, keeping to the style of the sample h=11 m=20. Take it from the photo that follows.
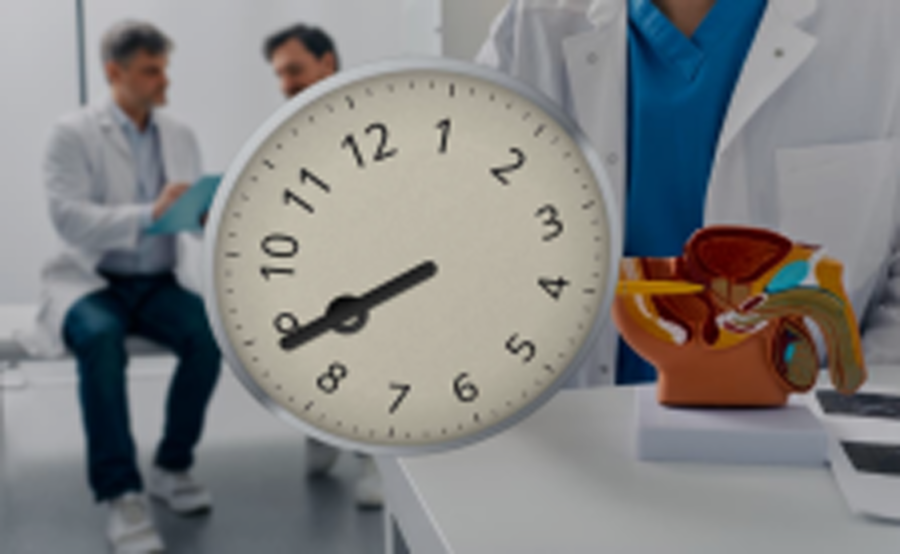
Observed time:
h=8 m=44
